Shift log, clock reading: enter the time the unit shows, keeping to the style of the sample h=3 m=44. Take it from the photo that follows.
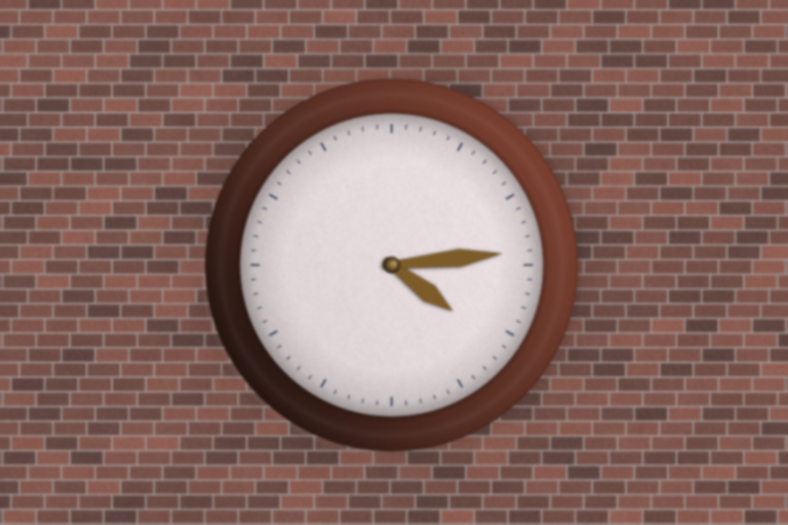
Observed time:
h=4 m=14
